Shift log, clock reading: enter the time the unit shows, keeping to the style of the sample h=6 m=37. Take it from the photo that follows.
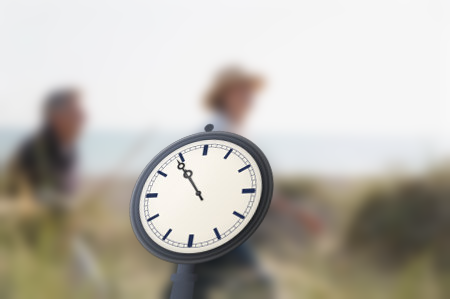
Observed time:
h=10 m=54
